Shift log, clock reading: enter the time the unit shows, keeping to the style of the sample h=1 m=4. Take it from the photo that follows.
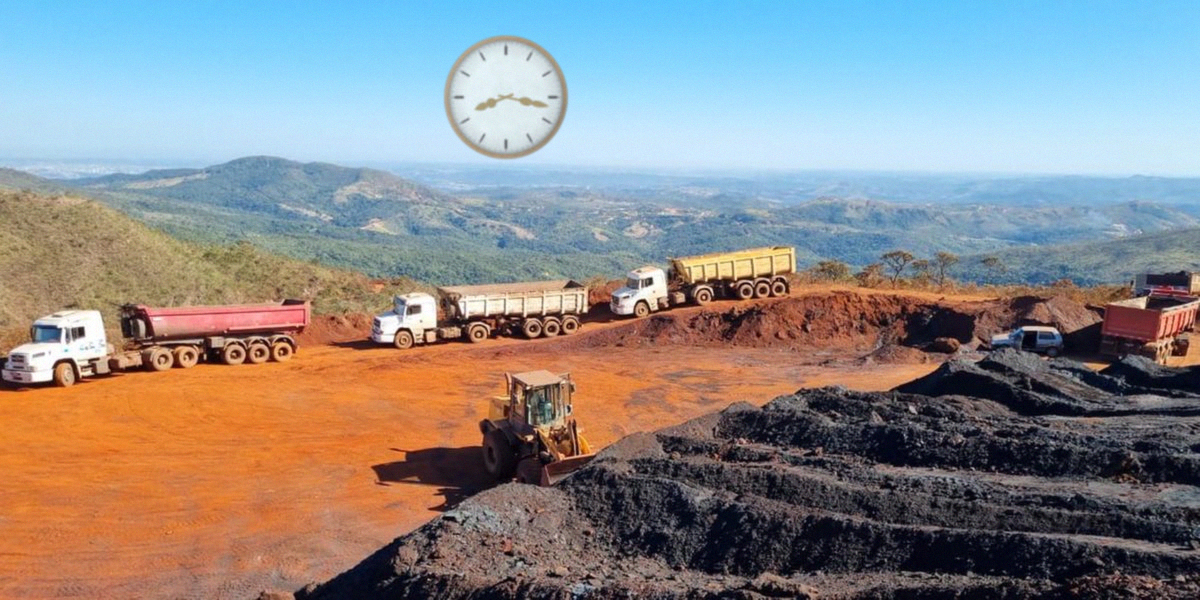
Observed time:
h=8 m=17
